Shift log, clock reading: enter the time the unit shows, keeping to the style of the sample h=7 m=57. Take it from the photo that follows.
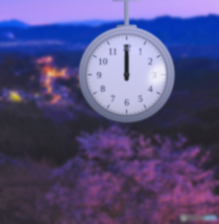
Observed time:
h=12 m=0
